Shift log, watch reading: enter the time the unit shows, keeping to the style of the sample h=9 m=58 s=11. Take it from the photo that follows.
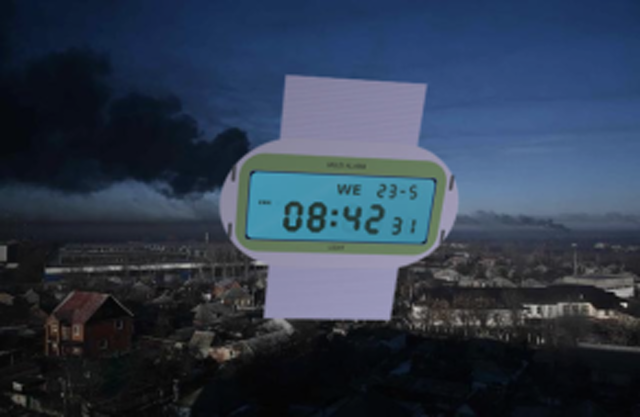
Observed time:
h=8 m=42 s=31
